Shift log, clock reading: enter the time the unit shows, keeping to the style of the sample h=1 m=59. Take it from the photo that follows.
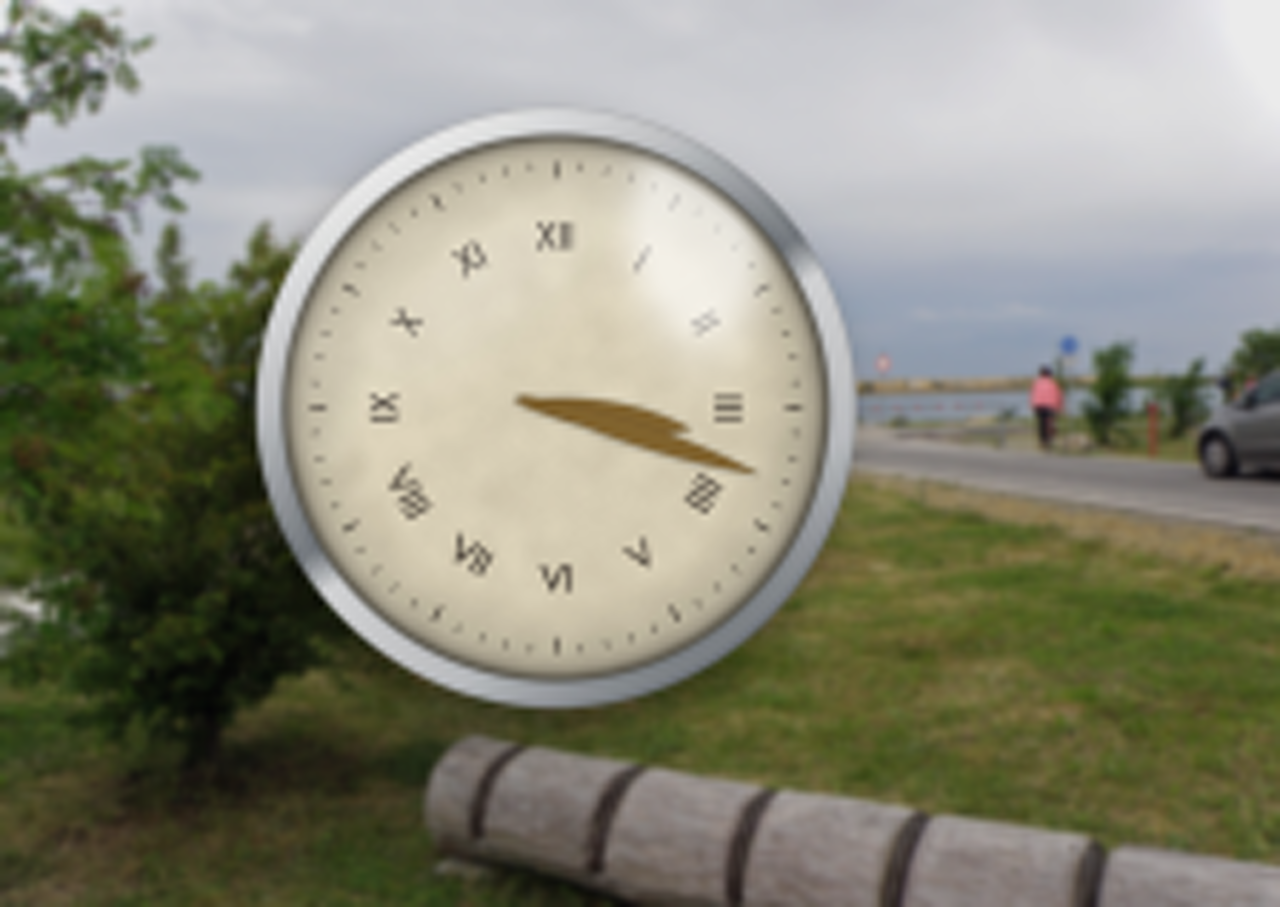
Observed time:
h=3 m=18
